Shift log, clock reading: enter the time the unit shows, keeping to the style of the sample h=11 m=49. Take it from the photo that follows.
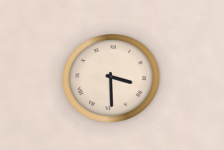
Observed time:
h=3 m=29
